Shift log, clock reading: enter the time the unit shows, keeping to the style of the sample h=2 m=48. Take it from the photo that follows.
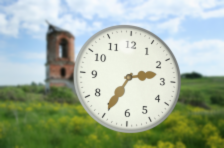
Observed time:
h=2 m=35
